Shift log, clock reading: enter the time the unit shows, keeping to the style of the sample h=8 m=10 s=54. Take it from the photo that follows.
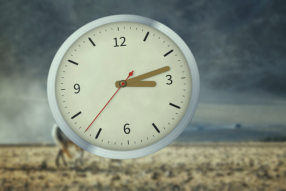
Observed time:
h=3 m=12 s=37
